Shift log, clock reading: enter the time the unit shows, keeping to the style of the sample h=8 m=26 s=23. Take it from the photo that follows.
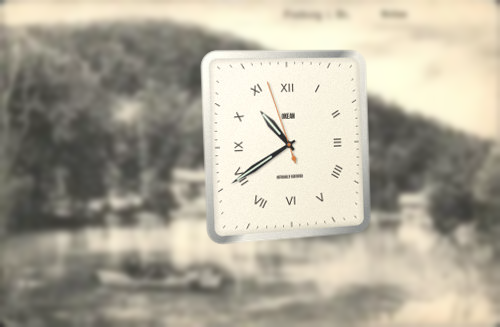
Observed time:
h=10 m=39 s=57
